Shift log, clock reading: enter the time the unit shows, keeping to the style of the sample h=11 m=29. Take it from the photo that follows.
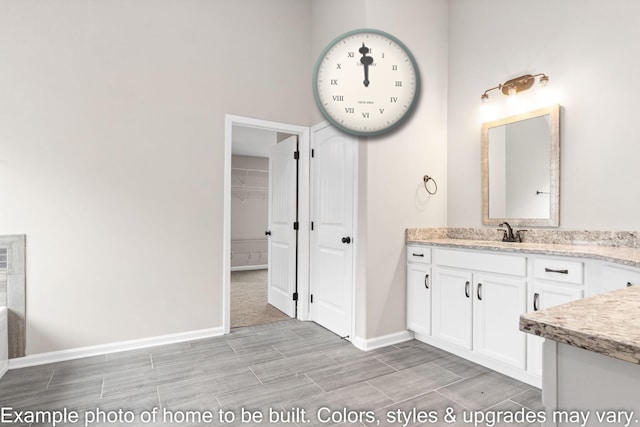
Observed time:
h=11 m=59
